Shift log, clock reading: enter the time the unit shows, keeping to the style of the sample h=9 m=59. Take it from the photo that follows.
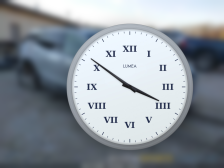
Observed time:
h=3 m=51
